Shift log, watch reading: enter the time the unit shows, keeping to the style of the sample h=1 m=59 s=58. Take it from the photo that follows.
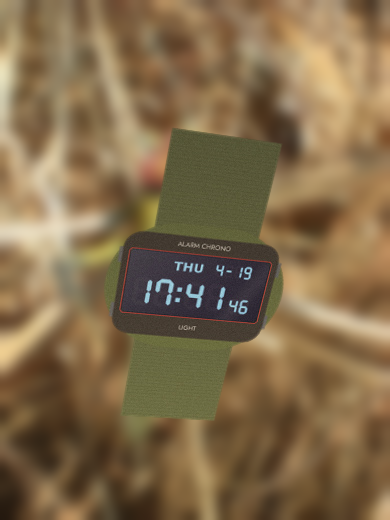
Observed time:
h=17 m=41 s=46
